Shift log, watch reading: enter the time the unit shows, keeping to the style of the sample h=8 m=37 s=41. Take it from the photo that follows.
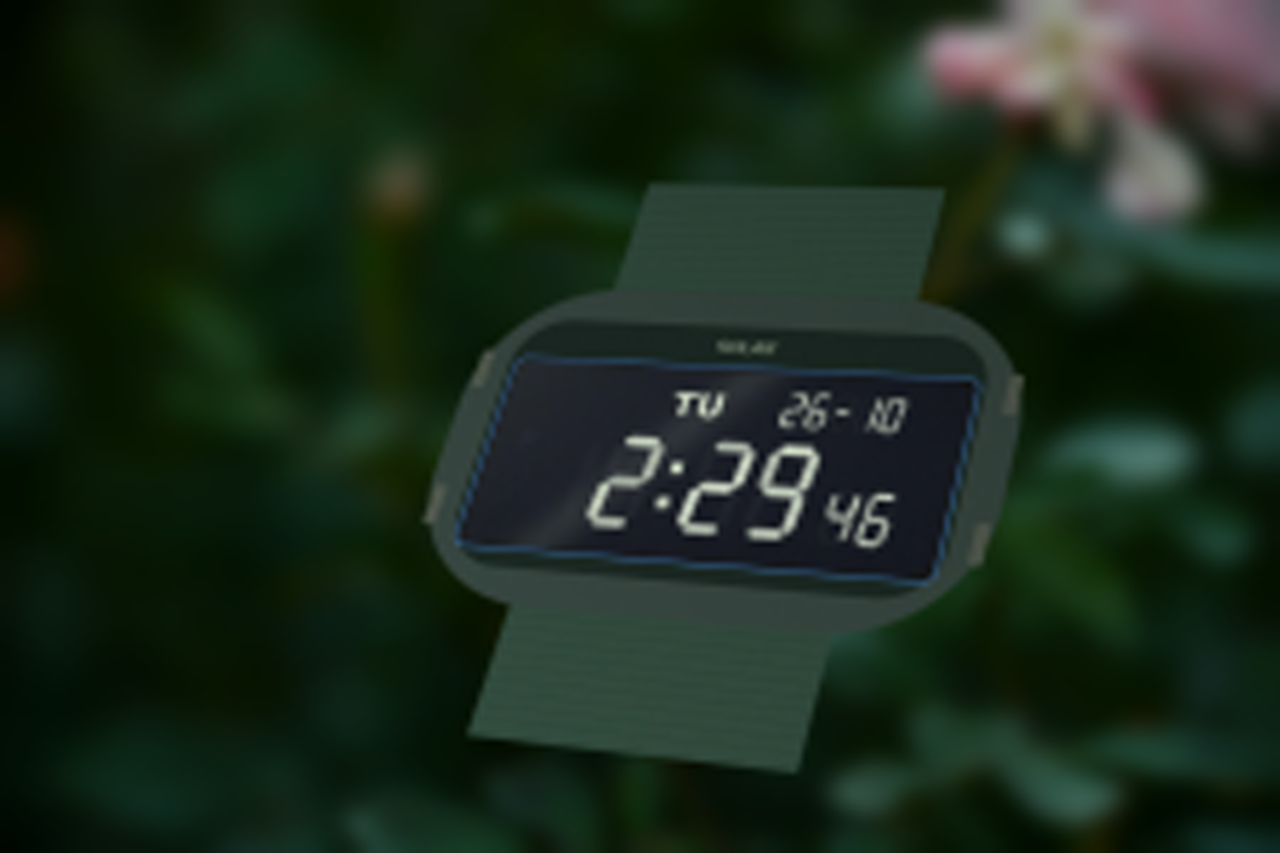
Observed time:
h=2 m=29 s=46
